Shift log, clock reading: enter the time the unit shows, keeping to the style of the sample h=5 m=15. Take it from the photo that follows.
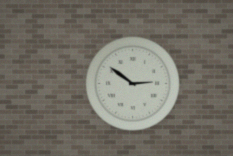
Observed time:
h=2 m=51
